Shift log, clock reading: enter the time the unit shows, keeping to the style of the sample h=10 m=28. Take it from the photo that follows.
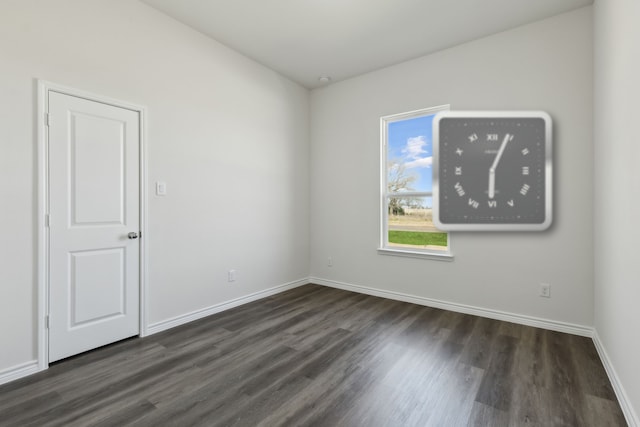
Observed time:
h=6 m=4
